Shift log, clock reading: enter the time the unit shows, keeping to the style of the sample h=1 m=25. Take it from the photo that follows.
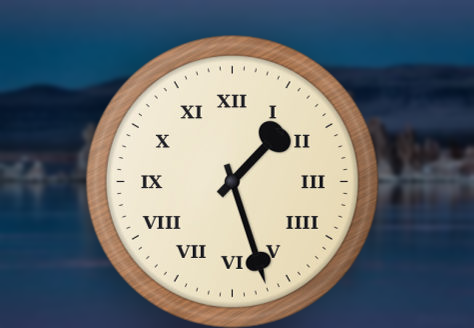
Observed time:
h=1 m=27
